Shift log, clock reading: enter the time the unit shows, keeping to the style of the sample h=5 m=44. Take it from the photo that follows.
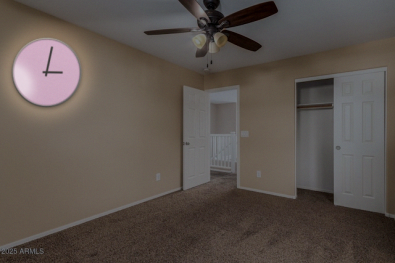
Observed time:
h=3 m=2
